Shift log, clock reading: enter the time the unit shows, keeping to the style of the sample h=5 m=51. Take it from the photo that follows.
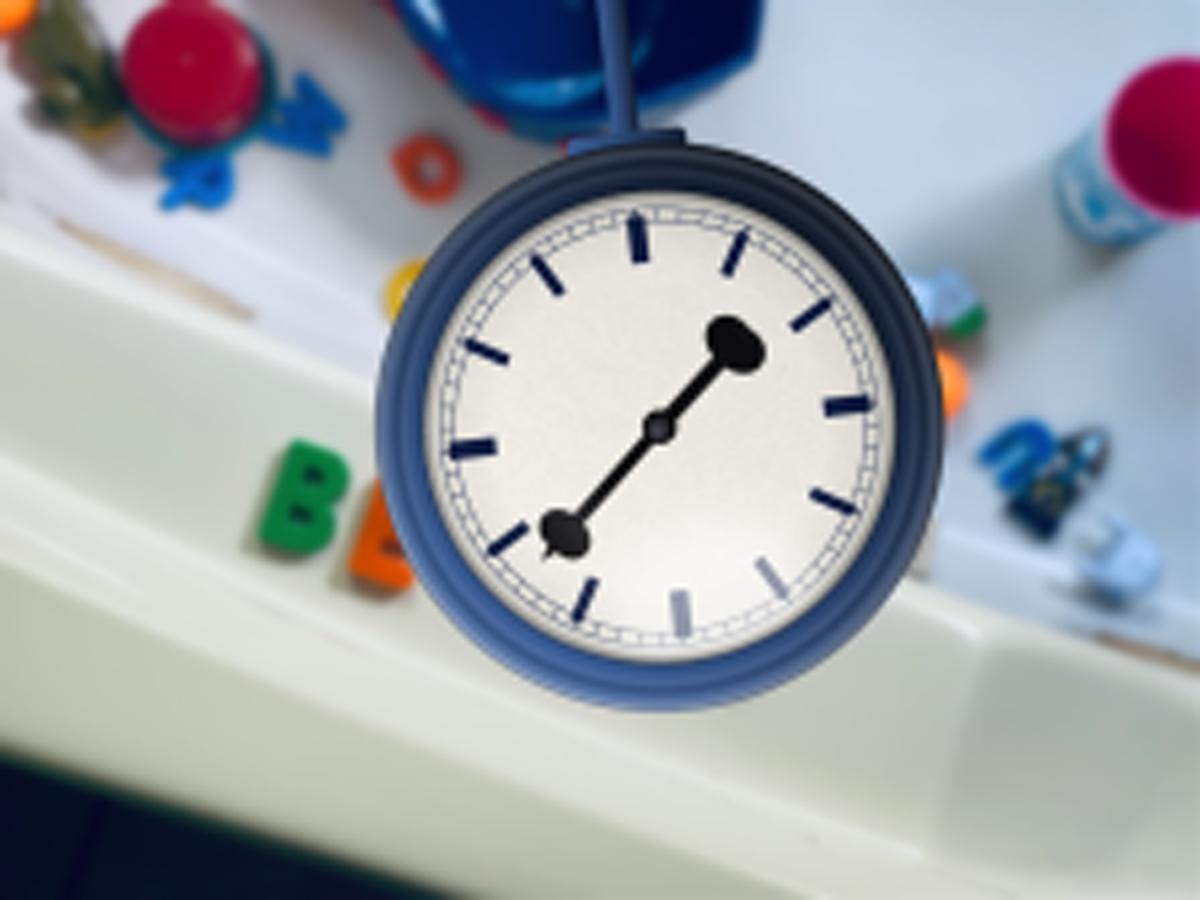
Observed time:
h=1 m=38
